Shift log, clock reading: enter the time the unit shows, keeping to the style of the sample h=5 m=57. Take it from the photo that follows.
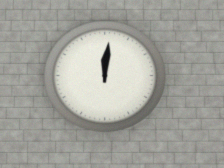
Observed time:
h=12 m=1
